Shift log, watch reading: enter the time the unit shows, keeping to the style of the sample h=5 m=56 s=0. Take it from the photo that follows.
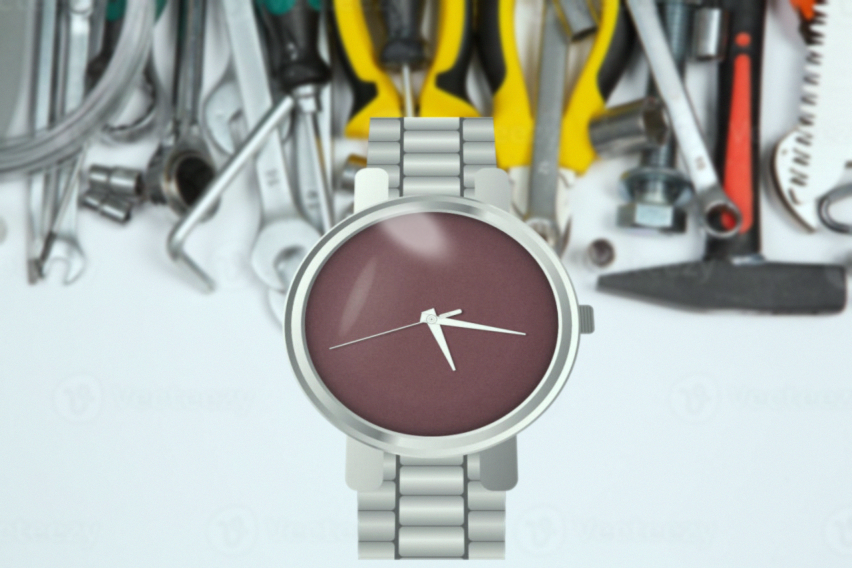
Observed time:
h=5 m=16 s=42
